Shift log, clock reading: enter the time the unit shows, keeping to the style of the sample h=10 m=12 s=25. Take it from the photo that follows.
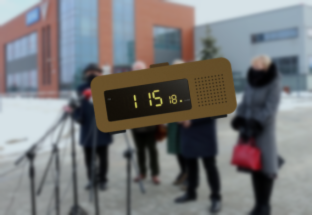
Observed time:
h=1 m=15 s=18
